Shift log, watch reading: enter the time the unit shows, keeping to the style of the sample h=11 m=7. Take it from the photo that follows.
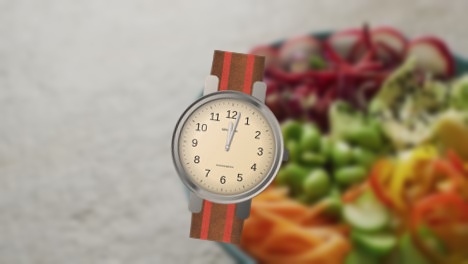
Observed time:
h=12 m=2
